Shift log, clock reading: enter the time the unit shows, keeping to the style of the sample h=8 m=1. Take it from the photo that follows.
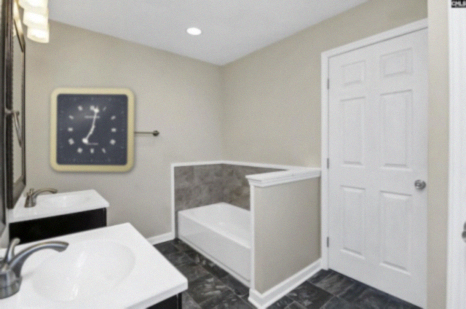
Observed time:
h=7 m=2
